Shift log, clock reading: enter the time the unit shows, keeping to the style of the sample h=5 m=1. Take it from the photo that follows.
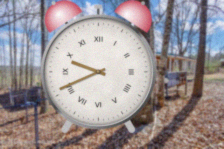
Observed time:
h=9 m=41
